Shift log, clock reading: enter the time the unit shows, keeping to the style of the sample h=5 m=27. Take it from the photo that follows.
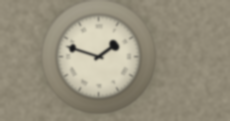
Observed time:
h=1 m=48
